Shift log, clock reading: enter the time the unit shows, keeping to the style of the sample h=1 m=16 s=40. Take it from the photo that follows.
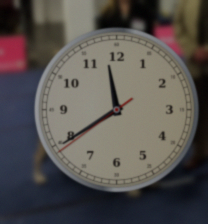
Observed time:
h=11 m=39 s=39
